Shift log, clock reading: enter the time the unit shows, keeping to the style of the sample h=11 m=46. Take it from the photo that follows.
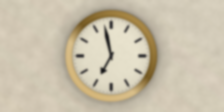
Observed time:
h=6 m=58
